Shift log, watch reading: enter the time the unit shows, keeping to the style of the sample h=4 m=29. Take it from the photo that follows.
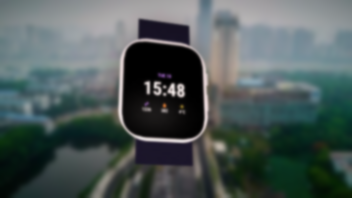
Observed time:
h=15 m=48
